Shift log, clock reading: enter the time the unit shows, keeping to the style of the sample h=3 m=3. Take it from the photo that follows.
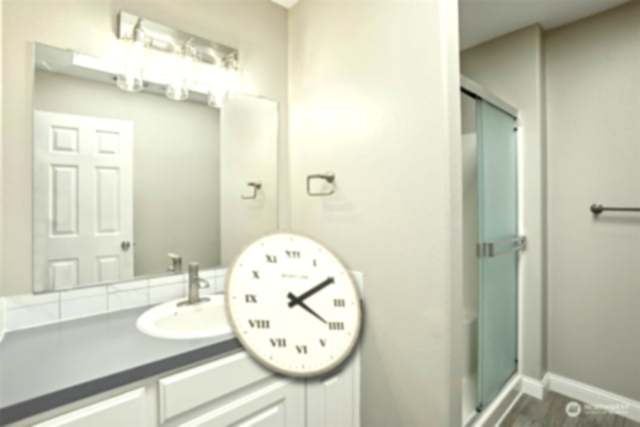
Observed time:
h=4 m=10
